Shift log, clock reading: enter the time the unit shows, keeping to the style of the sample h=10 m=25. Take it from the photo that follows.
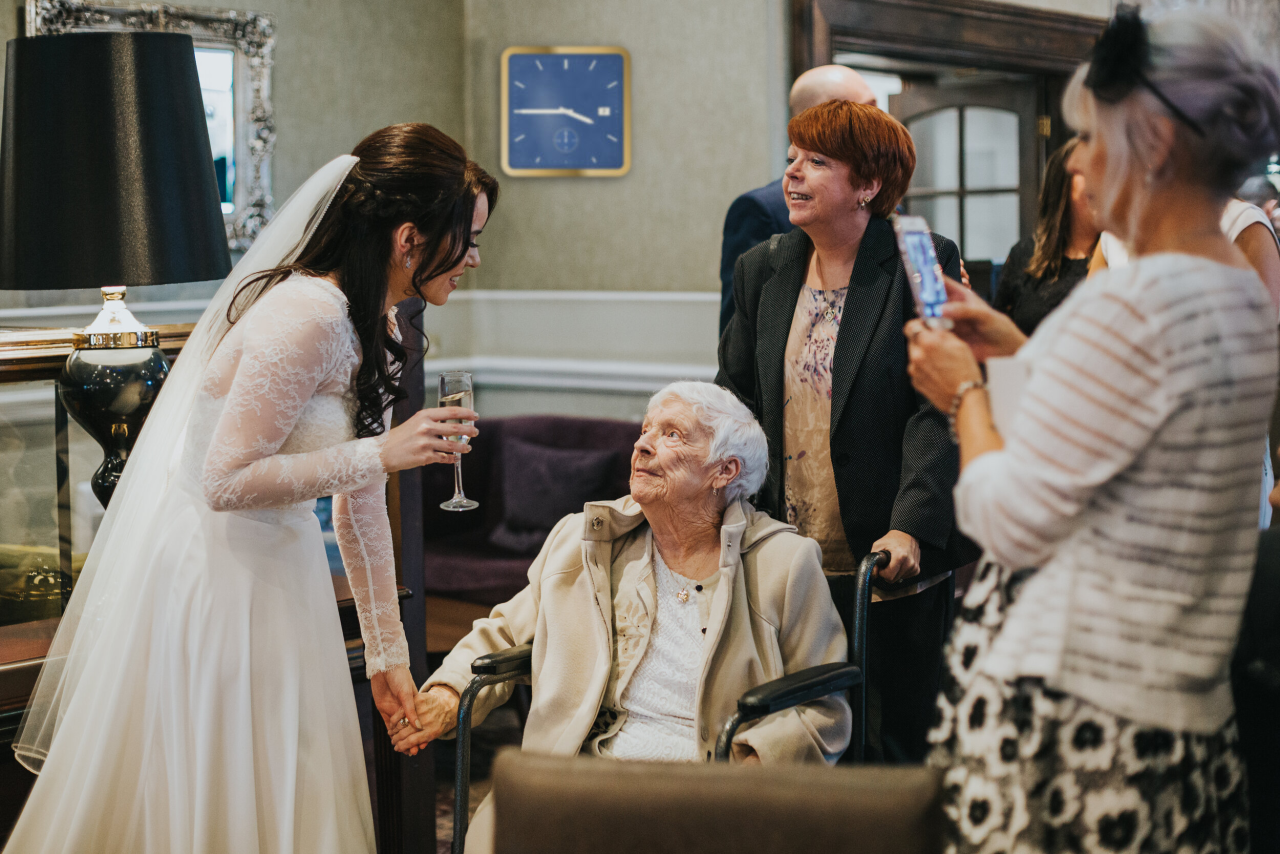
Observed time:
h=3 m=45
